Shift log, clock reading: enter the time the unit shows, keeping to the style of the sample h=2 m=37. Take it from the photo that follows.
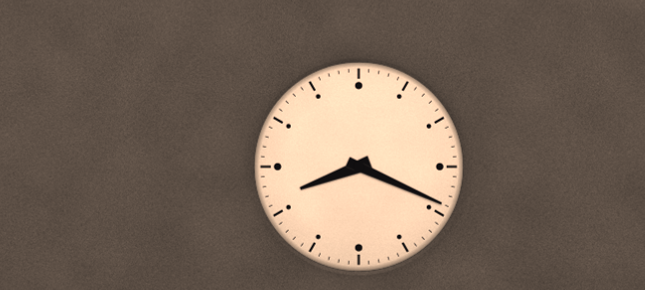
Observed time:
h=8 m=19
